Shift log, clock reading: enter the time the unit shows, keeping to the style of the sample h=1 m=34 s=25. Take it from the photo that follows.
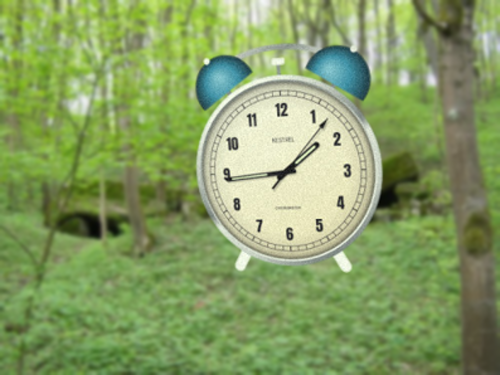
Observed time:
h=1 m=44 s=7
